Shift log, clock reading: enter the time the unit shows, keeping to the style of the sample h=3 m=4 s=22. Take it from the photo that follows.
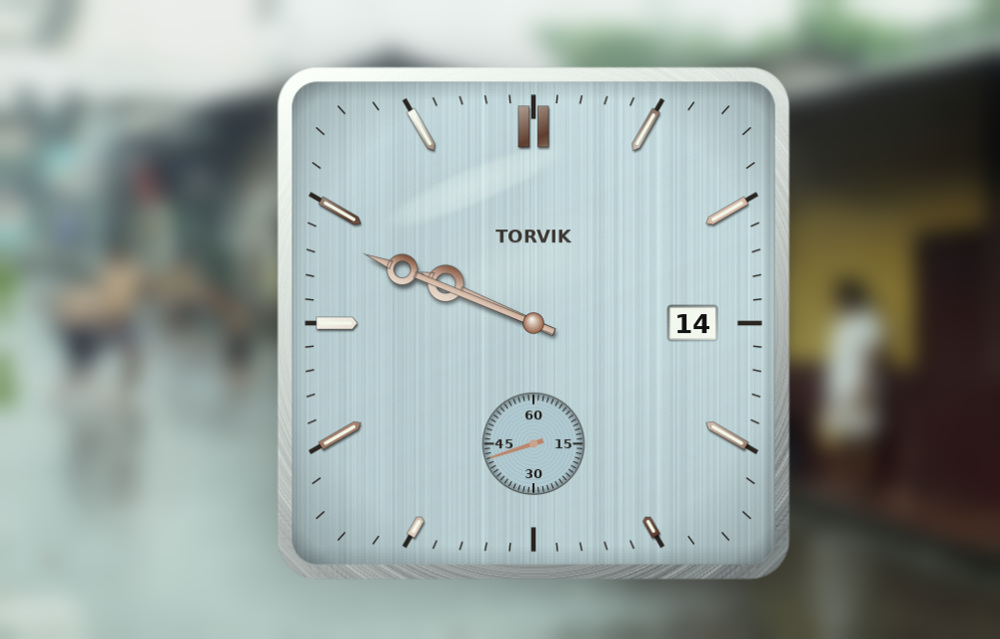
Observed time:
h=9 m=48 s=42
